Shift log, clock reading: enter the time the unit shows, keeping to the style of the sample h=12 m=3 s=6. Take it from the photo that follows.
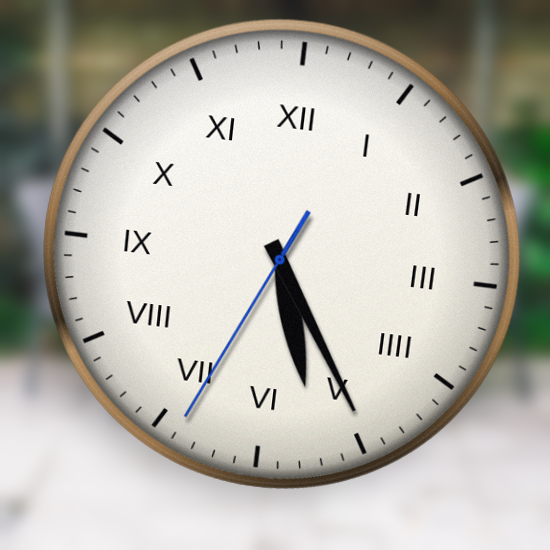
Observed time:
h=5 m=24 s=34
